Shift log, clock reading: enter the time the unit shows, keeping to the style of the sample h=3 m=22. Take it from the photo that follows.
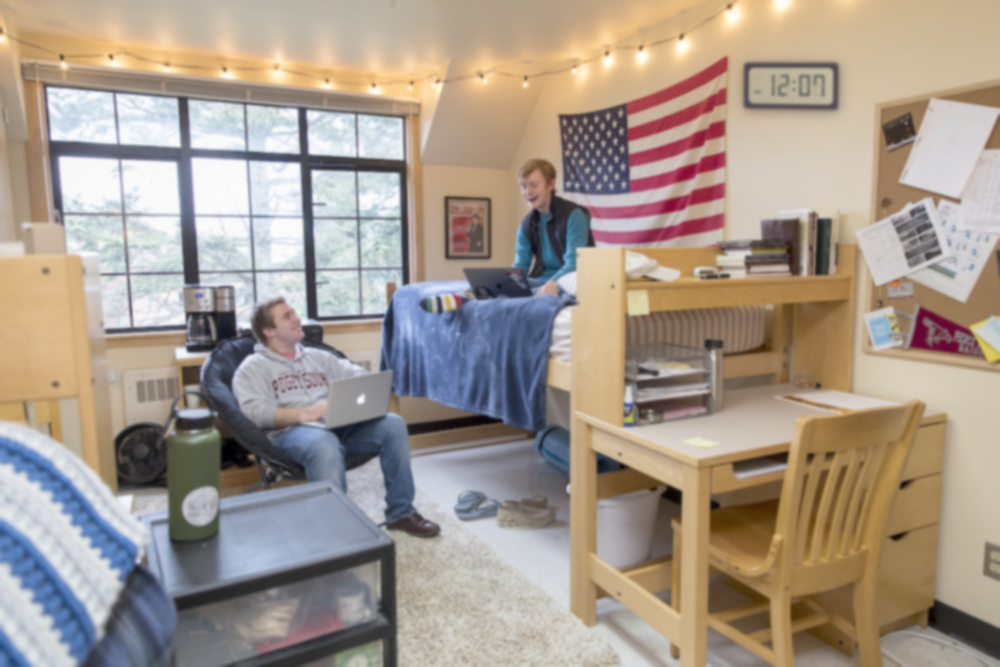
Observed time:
h=12 m=7
